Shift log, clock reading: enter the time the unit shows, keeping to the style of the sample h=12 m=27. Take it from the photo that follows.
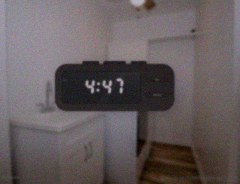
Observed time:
h=4 m=47
